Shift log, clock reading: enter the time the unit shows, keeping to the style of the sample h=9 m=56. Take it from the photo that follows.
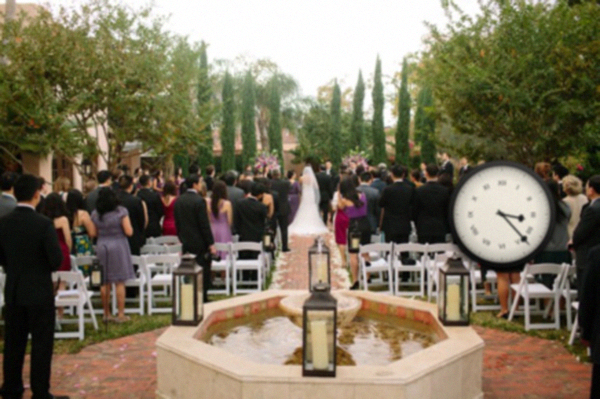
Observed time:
h=3 m=23
